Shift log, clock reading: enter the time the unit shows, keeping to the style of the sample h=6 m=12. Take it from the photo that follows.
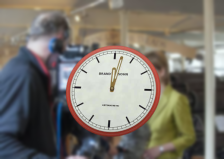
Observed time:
h=12 m=2
